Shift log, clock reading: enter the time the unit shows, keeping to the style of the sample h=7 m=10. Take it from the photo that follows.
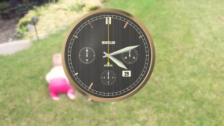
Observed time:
h=4 m=12
